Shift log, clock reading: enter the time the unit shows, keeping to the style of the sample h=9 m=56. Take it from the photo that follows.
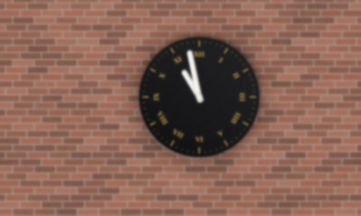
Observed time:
h=10 m=58
